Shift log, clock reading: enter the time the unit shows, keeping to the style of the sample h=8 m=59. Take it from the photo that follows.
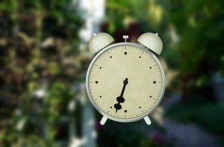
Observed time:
h=6 m=33
